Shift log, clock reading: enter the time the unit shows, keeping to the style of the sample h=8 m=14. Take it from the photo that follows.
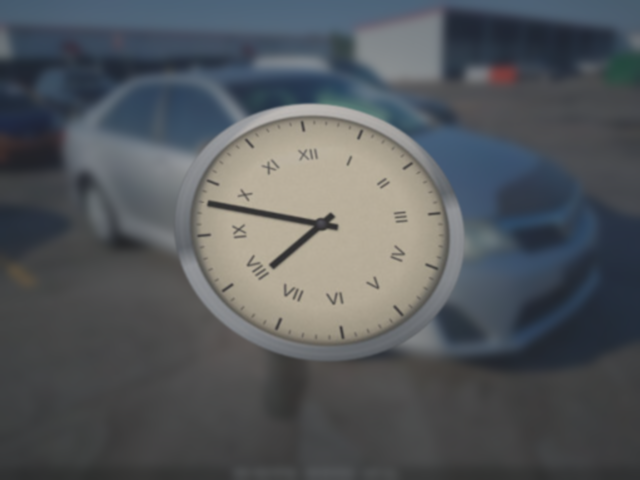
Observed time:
h=7 m=48
